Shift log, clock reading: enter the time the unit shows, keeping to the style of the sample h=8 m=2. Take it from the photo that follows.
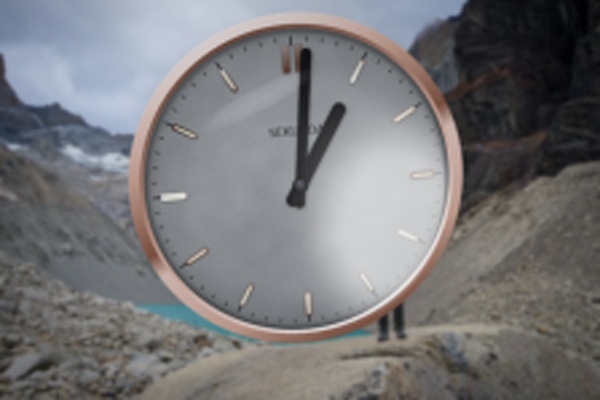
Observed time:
h=1 m=1
